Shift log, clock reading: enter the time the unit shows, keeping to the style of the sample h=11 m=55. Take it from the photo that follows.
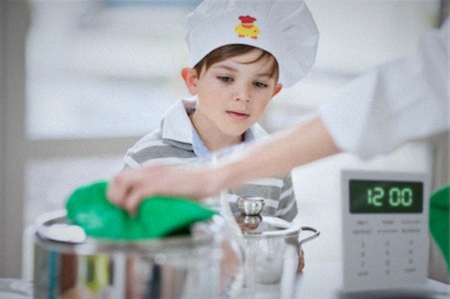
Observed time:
h=12 m=0
